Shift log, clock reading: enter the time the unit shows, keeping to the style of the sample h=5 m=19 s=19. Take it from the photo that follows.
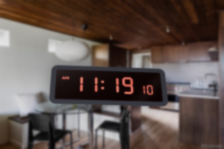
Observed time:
h=11 m=19 s=10
